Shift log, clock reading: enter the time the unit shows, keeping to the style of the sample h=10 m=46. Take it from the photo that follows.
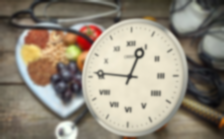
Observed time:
h=12 m=46
